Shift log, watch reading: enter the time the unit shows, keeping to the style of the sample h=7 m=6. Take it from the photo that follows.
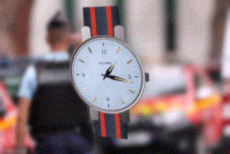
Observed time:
h=1 m=17
